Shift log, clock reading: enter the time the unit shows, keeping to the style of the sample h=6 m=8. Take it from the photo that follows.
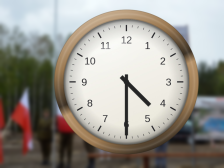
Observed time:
h=4 m=30
